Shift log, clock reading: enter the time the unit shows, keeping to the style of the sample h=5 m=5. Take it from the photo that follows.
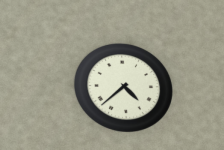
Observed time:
h=4 m=38
